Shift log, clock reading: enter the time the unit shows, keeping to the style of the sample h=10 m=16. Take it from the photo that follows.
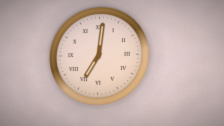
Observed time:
h=7 m=1
